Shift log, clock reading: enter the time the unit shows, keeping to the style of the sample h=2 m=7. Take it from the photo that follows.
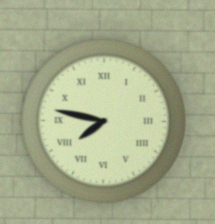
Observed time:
h=7 m=47
